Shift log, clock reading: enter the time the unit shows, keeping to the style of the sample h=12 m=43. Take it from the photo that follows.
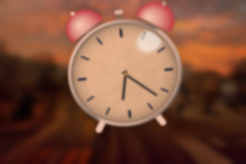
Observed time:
h=6 m=22
